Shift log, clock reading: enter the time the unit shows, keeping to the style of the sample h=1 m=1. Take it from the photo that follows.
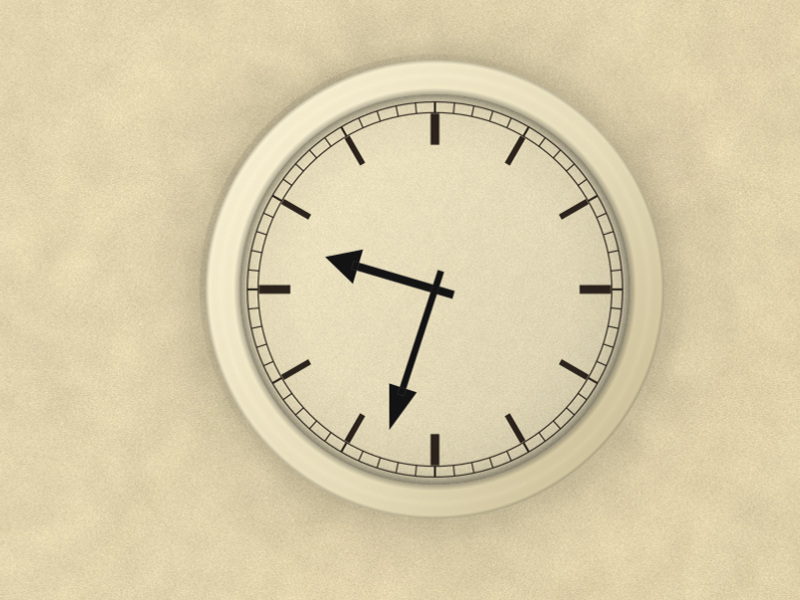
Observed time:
h=9 m=33
